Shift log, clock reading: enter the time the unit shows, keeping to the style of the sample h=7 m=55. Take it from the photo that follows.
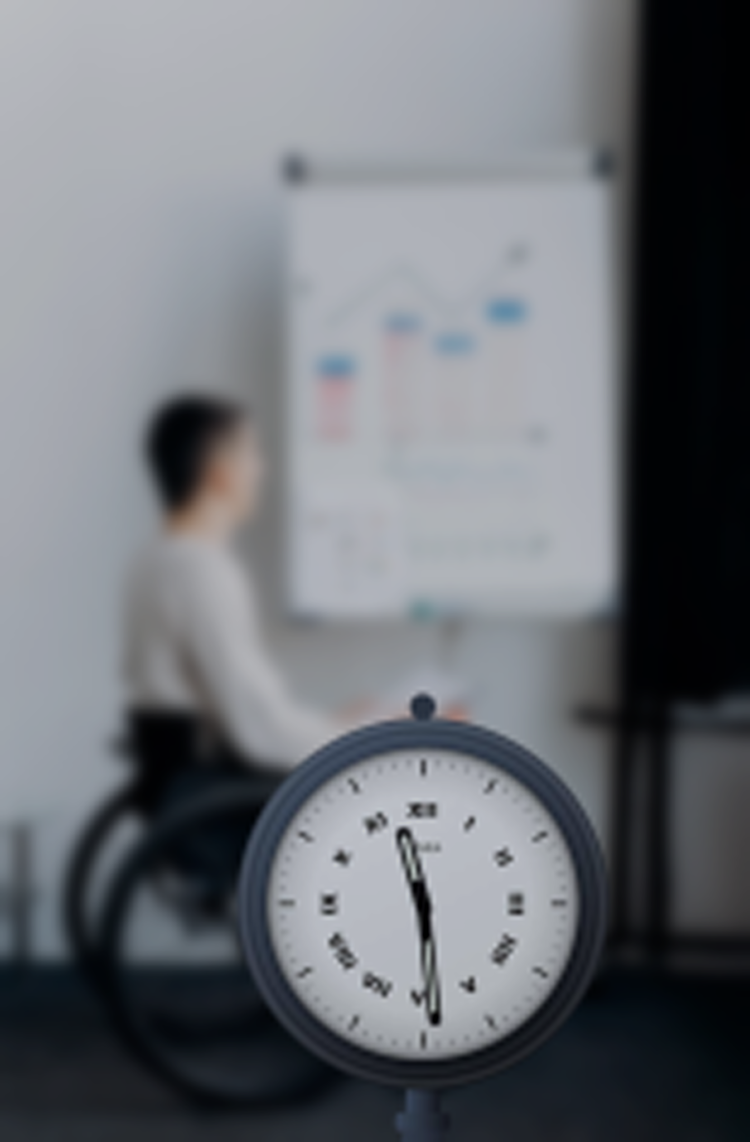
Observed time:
h=11 m=29
